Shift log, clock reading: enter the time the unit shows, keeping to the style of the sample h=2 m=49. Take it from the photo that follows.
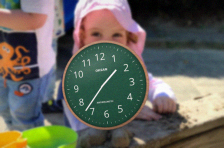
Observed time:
h=1 m=37
